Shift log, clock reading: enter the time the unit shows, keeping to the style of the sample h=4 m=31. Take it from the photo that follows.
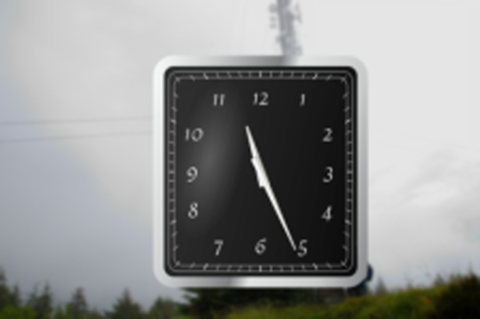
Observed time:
h=11 m=26
